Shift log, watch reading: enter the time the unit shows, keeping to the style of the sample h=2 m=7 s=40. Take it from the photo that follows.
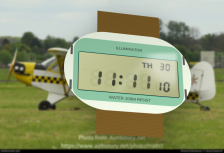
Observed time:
h=11 m=11 s=10
